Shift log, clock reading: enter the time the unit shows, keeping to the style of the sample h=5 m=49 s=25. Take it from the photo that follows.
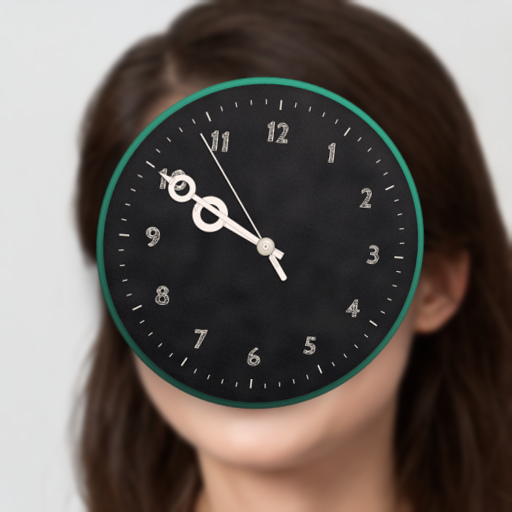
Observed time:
h=9 m=49 s=54
